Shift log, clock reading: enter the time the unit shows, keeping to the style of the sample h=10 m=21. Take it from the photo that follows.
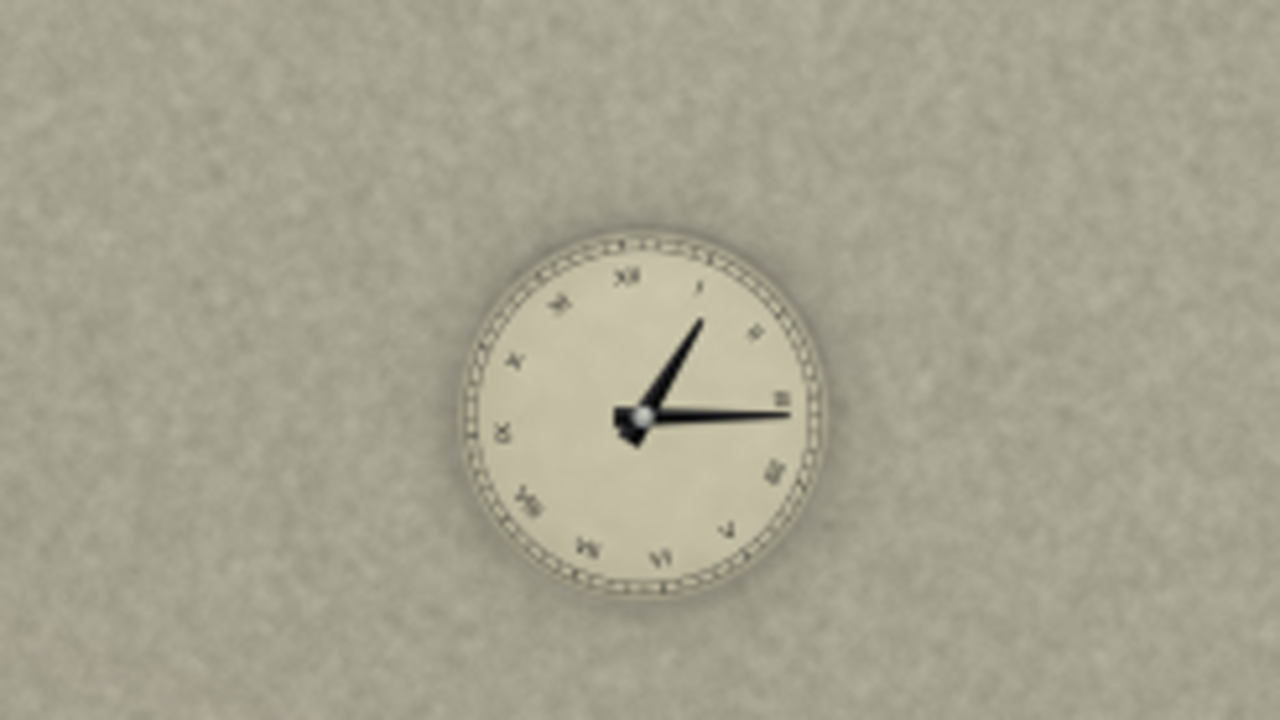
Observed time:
h=1 m=16
